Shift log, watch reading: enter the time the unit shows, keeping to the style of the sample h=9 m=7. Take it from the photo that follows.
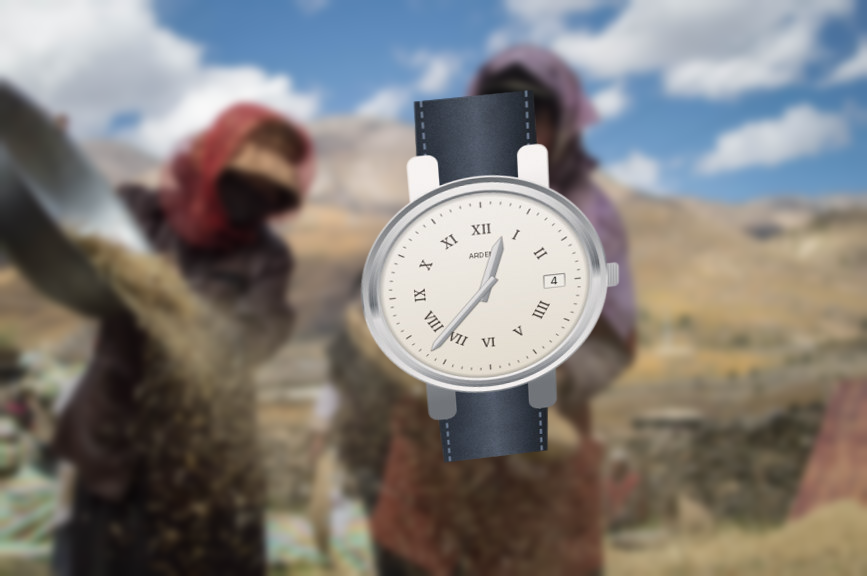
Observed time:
h=12 m=37
